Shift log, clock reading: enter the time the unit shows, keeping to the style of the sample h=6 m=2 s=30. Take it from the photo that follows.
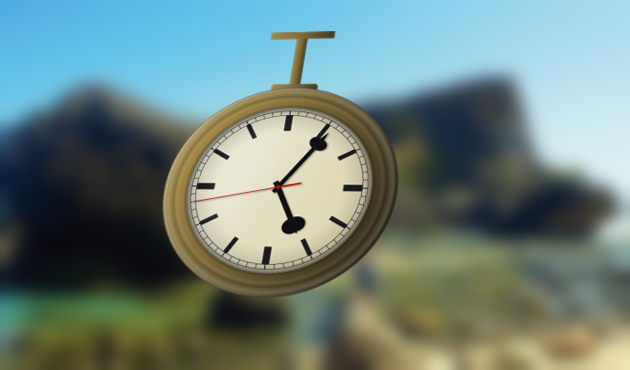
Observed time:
h=5 m=5 s=43
